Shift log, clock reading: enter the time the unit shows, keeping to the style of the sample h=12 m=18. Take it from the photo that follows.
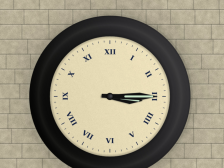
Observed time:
h=3 m=15
